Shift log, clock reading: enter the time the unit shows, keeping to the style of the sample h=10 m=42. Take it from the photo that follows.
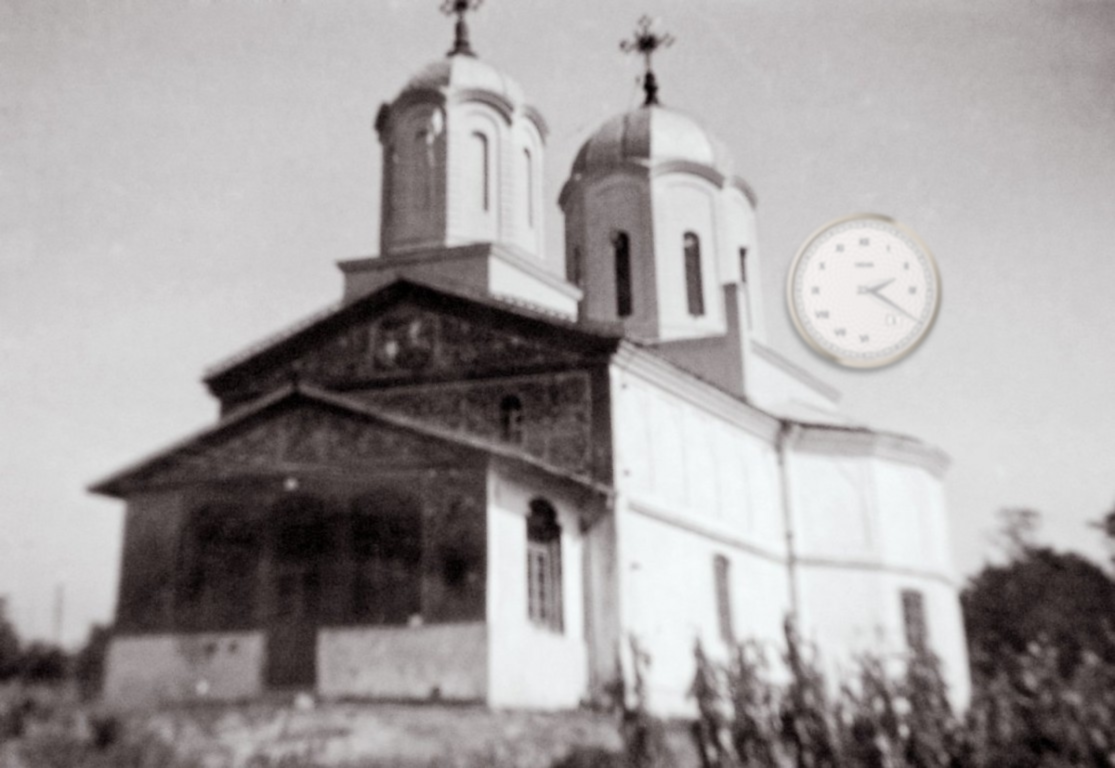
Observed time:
h=2 m=20
